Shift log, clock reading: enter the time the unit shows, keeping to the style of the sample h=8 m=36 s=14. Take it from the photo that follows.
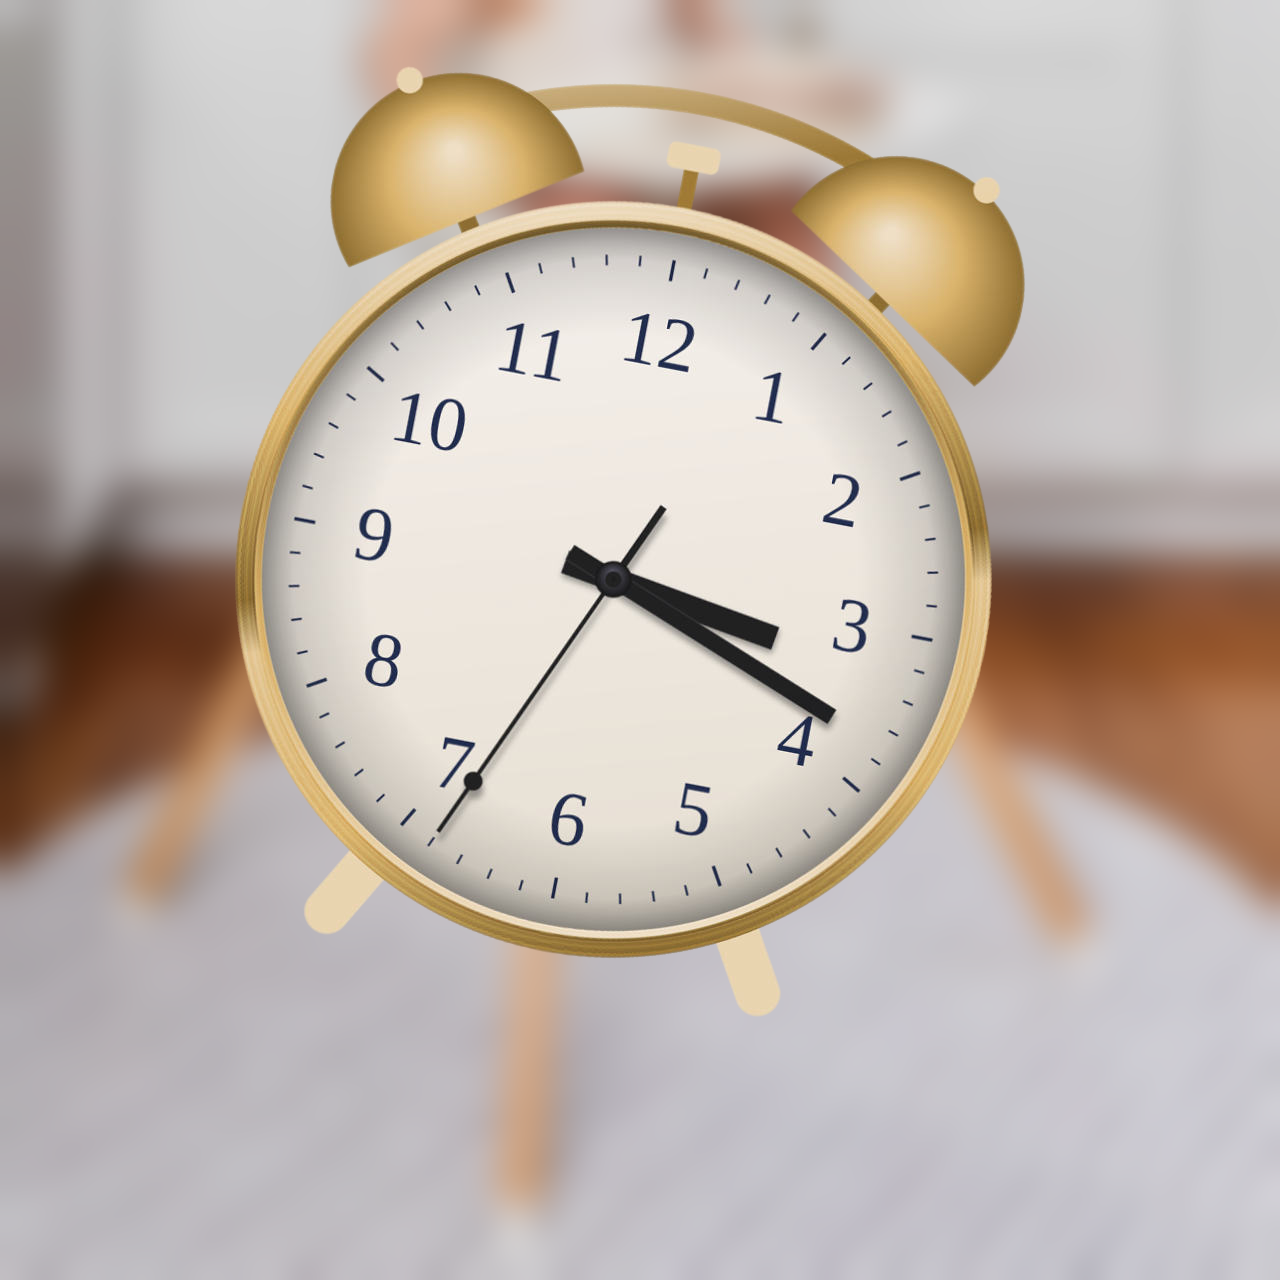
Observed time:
h=3 m=18 s=34
